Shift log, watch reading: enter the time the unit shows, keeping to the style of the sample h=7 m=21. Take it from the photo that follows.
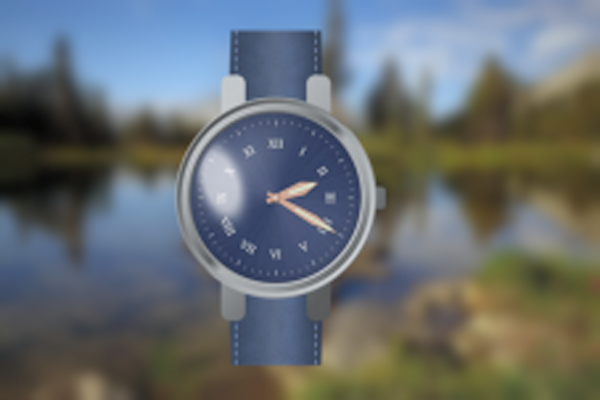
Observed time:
h=2 m=20
